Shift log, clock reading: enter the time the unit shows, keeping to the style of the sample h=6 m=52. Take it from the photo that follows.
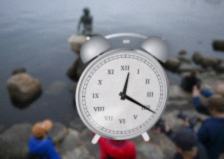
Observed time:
h=12 m=20
